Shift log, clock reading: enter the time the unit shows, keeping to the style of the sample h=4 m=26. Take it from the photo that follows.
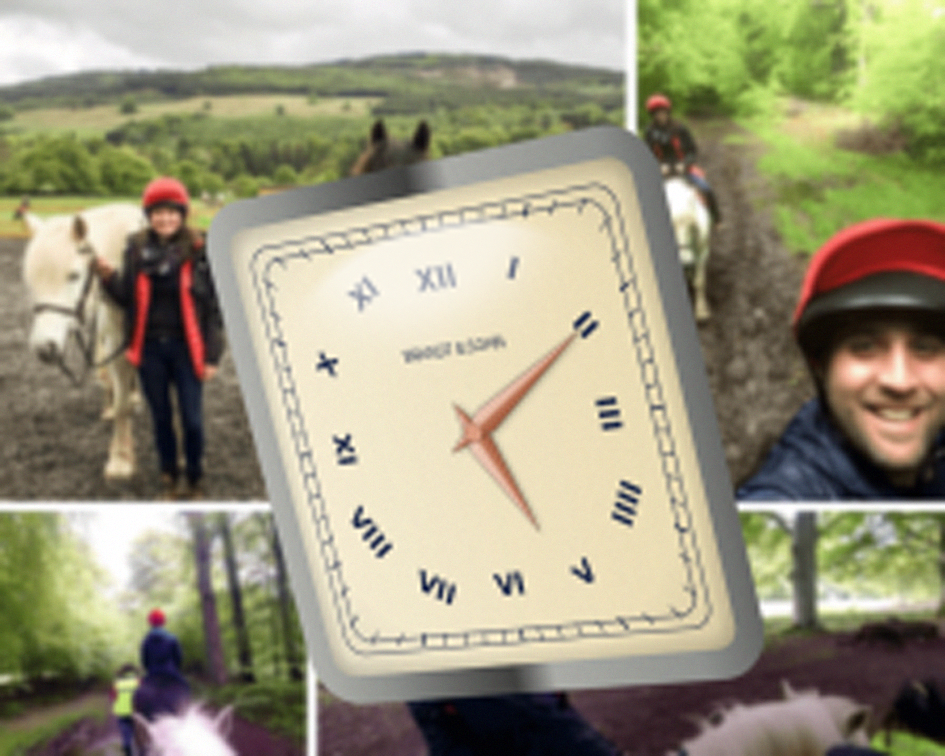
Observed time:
h=5 m=10
